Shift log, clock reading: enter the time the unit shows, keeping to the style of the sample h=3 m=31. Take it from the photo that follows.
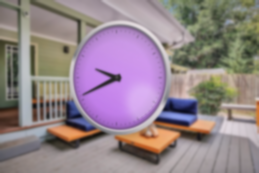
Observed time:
h=9 m=41
